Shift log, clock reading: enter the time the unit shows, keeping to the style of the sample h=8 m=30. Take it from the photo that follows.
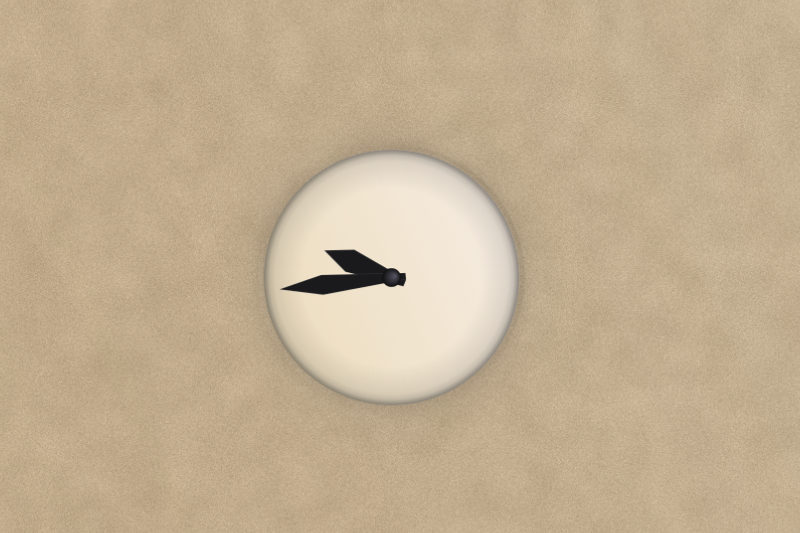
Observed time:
h=9 m=44
